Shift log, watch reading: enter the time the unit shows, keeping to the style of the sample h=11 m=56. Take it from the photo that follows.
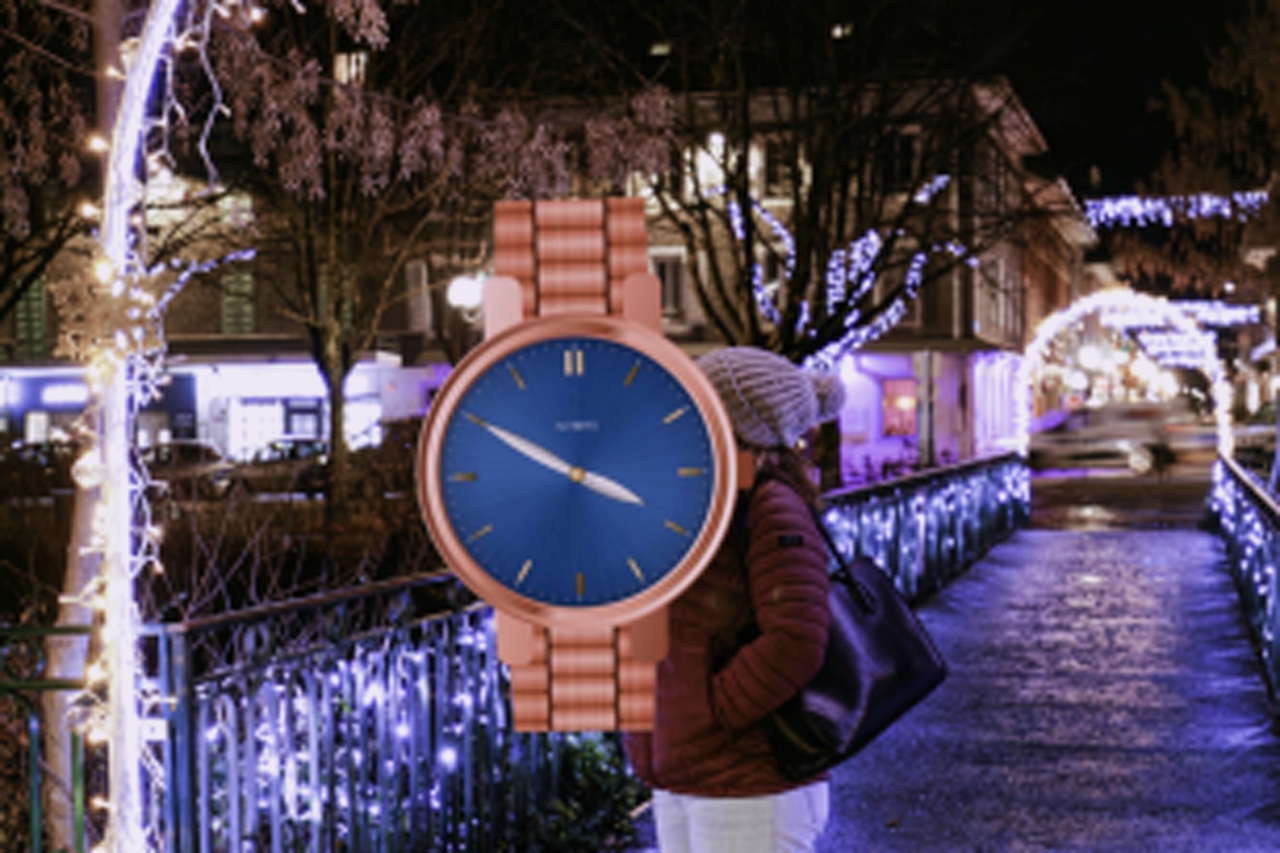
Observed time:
h=3 m=50
